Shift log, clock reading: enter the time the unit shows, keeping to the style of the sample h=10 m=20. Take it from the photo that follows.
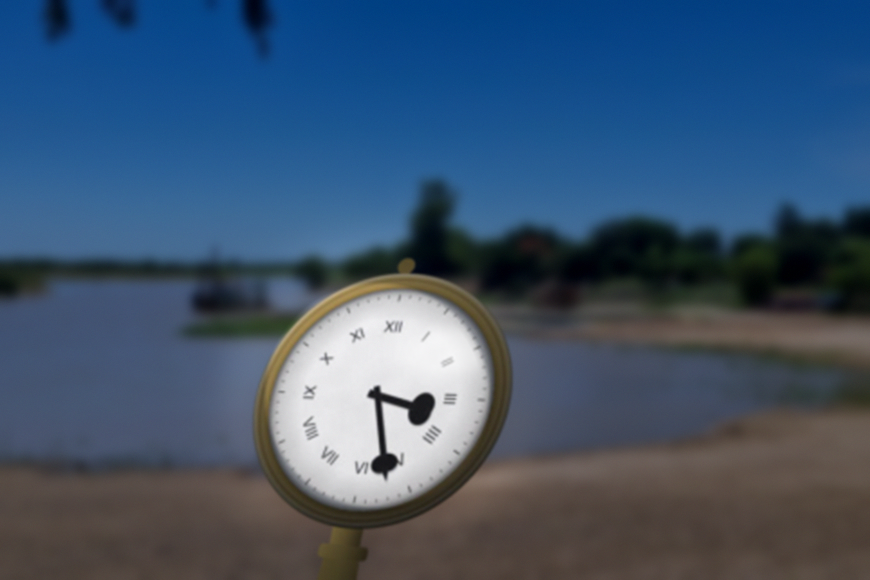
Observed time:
h=3 m=27
